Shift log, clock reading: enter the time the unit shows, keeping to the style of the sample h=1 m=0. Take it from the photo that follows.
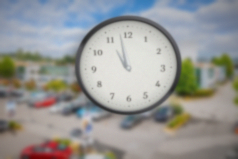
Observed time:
h=10 m=58
